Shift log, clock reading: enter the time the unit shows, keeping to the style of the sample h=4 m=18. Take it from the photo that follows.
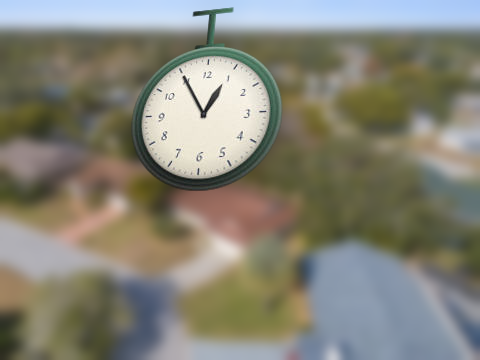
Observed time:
h=12 m=55
